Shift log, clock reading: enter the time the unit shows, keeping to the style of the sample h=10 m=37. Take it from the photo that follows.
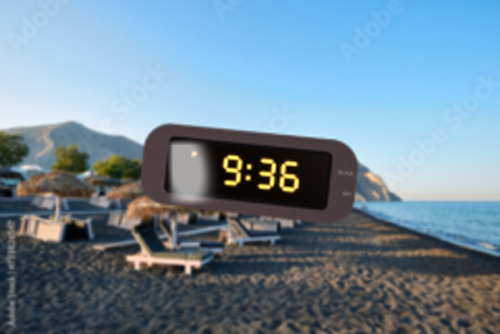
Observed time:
h=9 m=36
